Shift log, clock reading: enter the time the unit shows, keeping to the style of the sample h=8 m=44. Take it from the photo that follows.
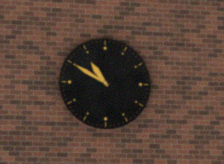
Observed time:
h=10 m=50
